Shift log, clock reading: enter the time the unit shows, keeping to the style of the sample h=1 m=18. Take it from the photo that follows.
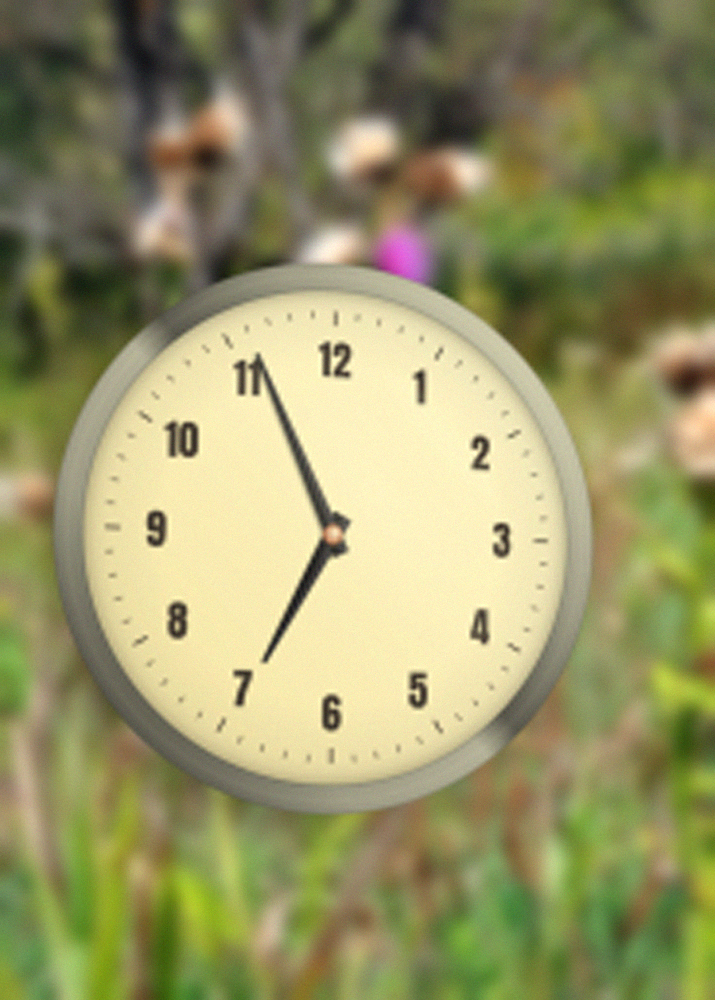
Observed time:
h=6 m=56
